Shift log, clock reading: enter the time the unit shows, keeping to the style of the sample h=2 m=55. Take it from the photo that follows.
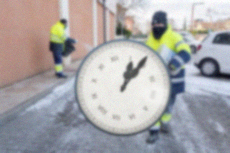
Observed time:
h=1 m=9
